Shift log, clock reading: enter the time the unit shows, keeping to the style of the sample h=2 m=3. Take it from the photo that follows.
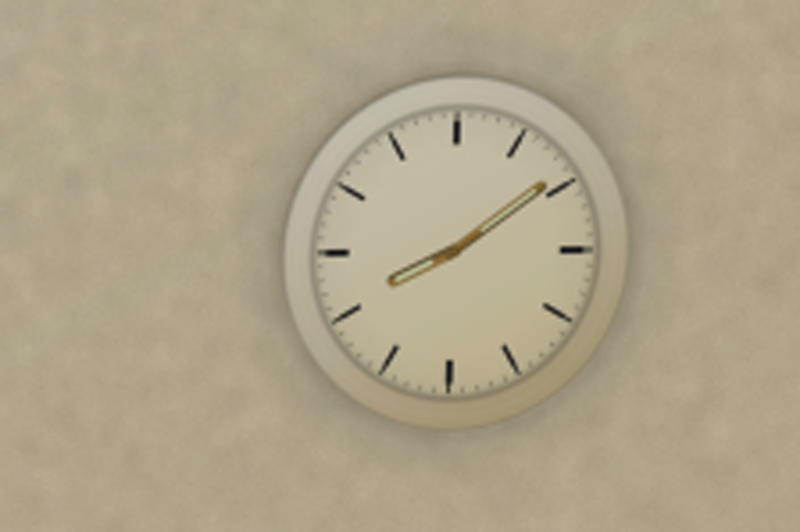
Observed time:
h=8 m=9
